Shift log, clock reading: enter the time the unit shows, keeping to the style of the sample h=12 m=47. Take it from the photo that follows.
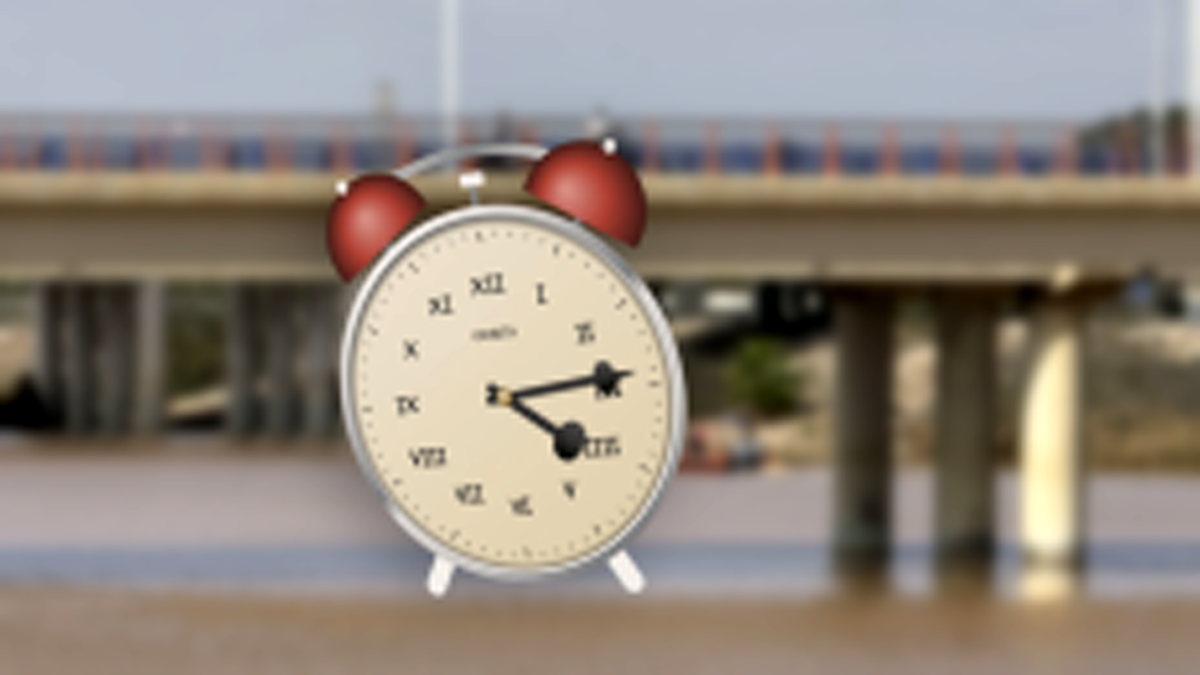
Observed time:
h=4 m=14
